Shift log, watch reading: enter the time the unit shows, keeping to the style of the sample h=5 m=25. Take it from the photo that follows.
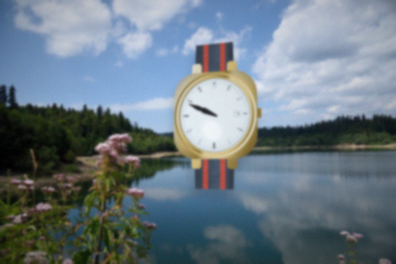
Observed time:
h=9 m=49
